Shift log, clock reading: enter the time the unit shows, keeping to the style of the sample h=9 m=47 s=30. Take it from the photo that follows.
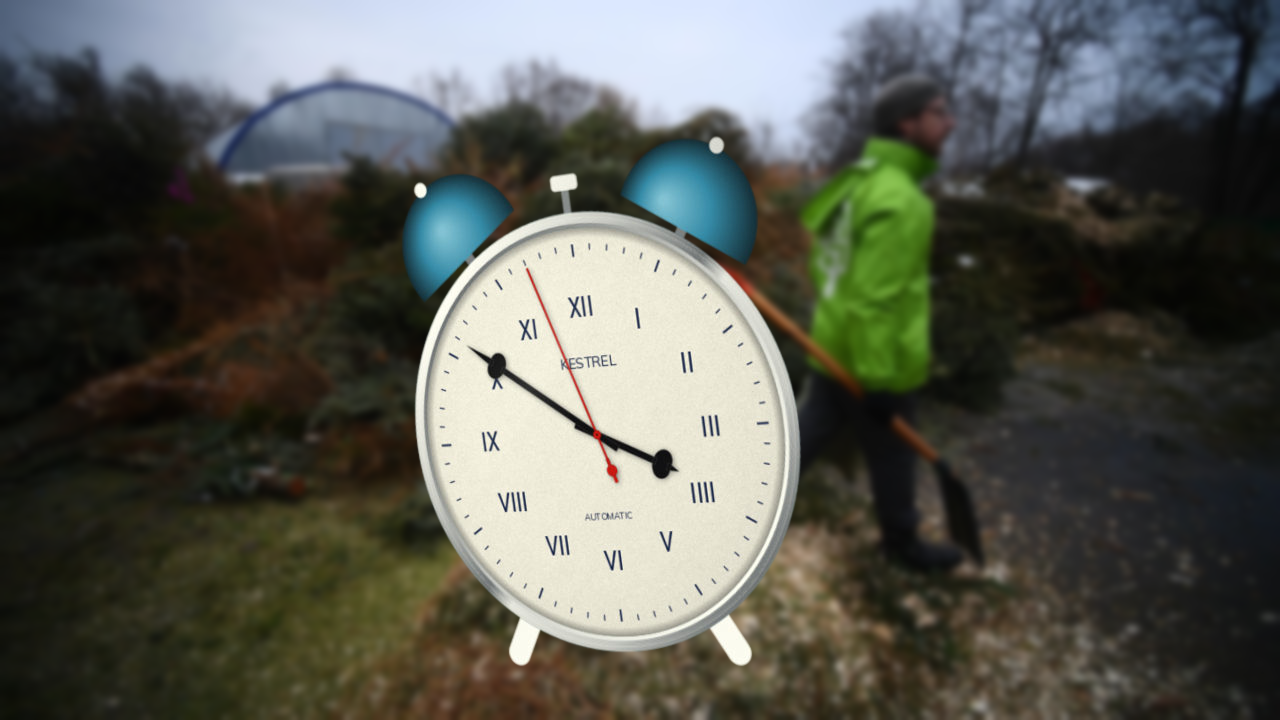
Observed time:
h=3 m=50 s=57
